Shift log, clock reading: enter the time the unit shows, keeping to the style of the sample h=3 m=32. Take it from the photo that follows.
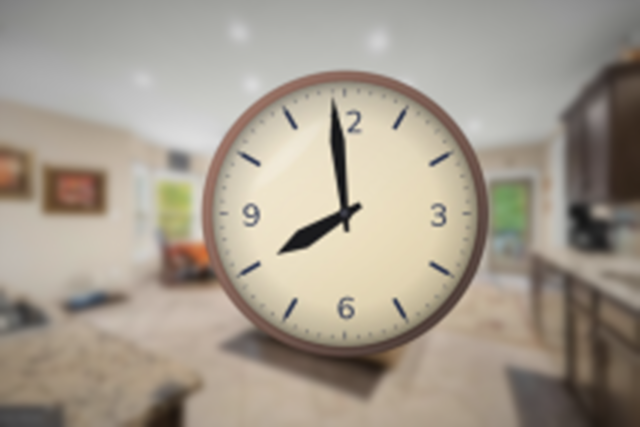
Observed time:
h=7 m=59
